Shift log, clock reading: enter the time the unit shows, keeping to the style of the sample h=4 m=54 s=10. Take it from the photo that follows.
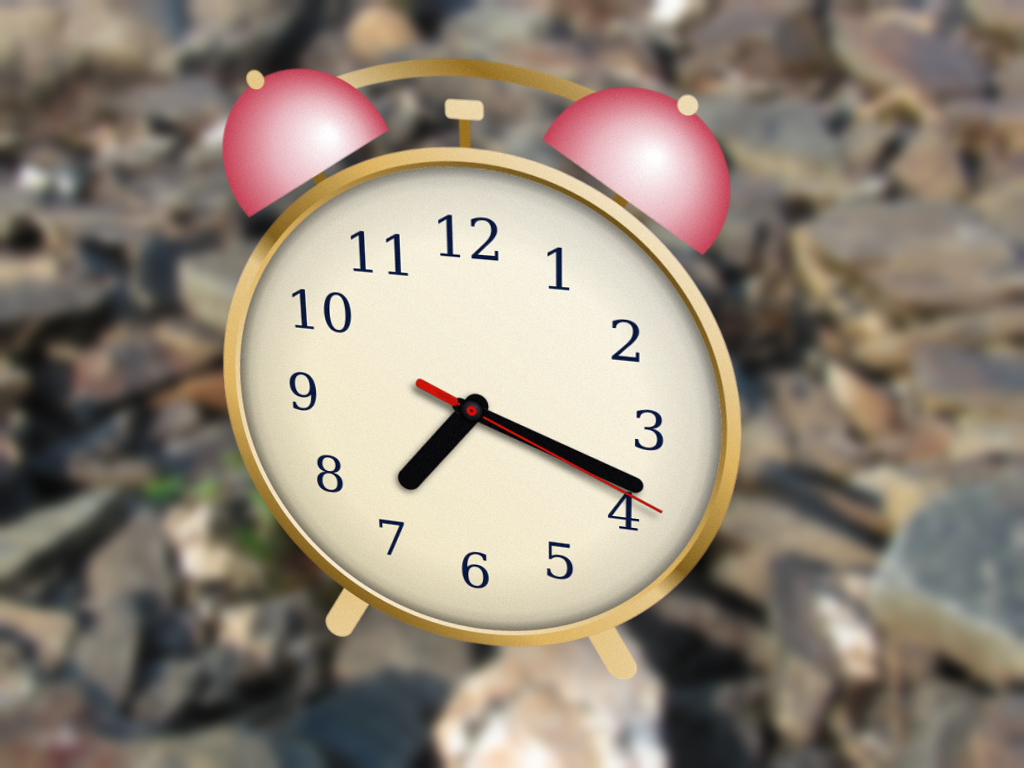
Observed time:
h=7 m=18 s=19
